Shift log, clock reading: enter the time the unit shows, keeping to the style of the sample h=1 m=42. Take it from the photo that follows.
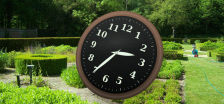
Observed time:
h=2 m=35
